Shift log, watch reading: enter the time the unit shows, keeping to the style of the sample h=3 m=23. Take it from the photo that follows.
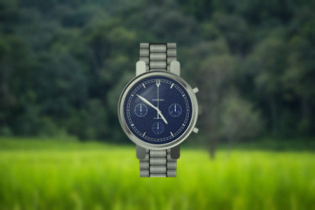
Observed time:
h=4 m=51
